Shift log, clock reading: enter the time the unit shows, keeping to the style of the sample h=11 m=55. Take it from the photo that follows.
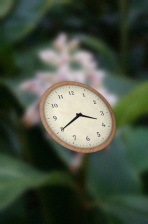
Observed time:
h=3 m=40
